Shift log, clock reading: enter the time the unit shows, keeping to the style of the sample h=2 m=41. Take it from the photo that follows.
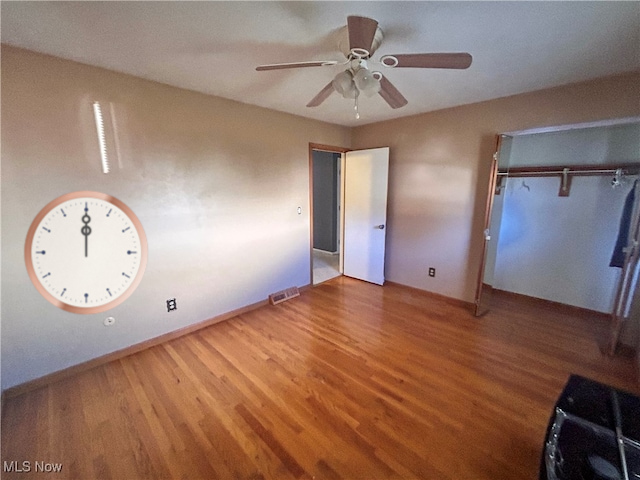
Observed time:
h=12 m=0
